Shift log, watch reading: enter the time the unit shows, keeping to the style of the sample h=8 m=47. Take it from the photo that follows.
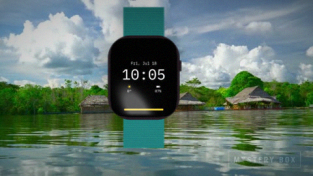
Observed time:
h=10 m=5
